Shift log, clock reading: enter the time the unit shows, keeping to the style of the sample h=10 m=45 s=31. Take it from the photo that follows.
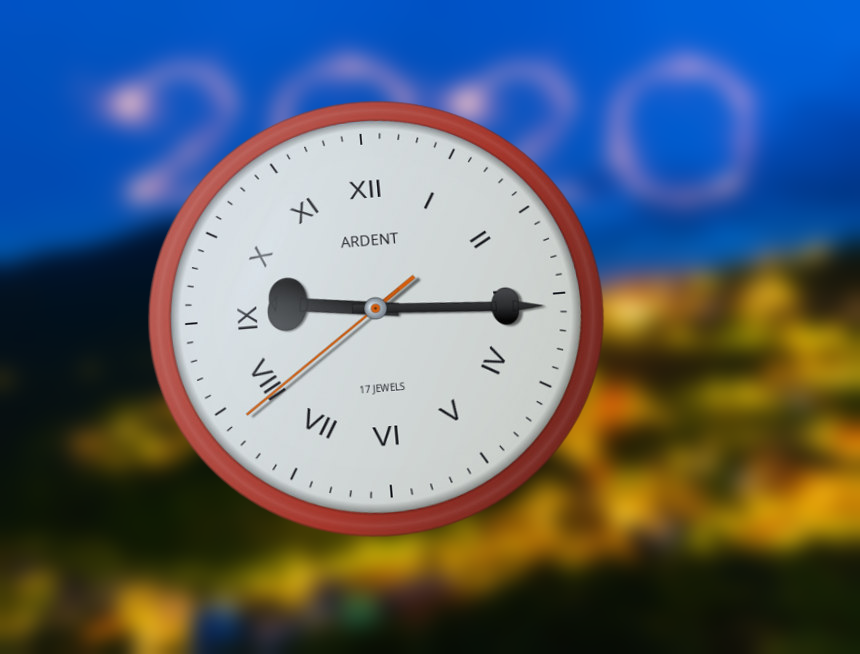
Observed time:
h=9 m=15 s=39
